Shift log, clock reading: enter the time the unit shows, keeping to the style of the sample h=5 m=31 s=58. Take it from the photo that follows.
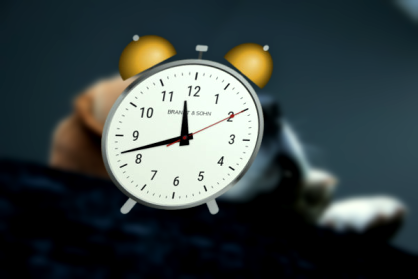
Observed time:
h=11 m=42 s=10
